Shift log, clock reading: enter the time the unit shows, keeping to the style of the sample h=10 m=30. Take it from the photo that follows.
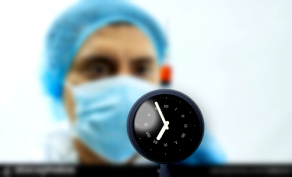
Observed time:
h=6 m=56
